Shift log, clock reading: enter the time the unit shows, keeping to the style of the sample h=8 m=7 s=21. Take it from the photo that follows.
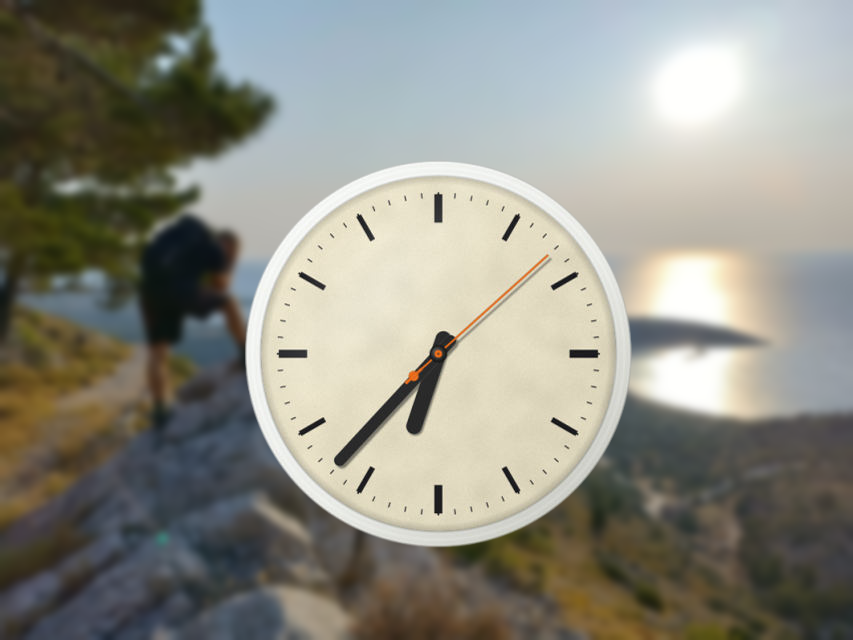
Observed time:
h=6 m=37 s=8
